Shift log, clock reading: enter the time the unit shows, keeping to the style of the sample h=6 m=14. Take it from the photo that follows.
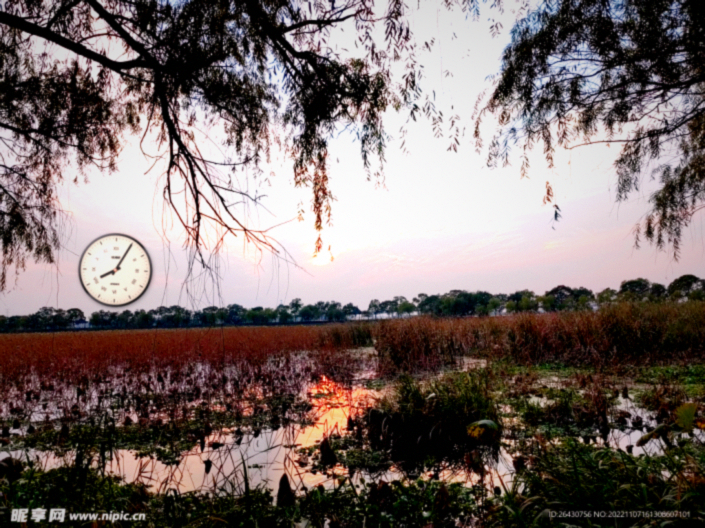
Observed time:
h=8 m=5
